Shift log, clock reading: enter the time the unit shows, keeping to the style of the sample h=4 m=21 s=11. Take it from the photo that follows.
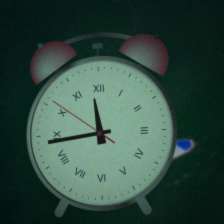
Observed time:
h=11 m=43 s=51
